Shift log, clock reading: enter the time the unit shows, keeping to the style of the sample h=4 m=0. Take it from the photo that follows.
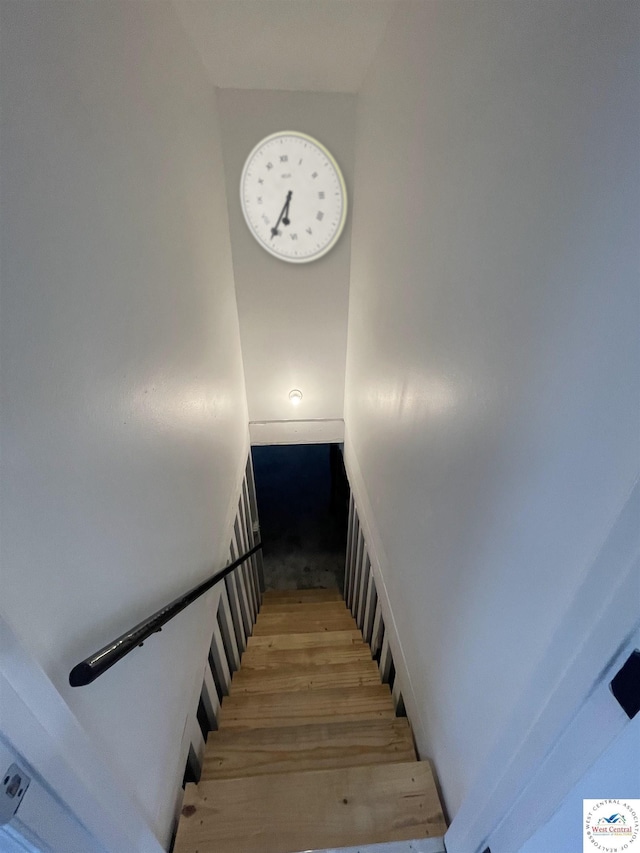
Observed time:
h=6 m=36
